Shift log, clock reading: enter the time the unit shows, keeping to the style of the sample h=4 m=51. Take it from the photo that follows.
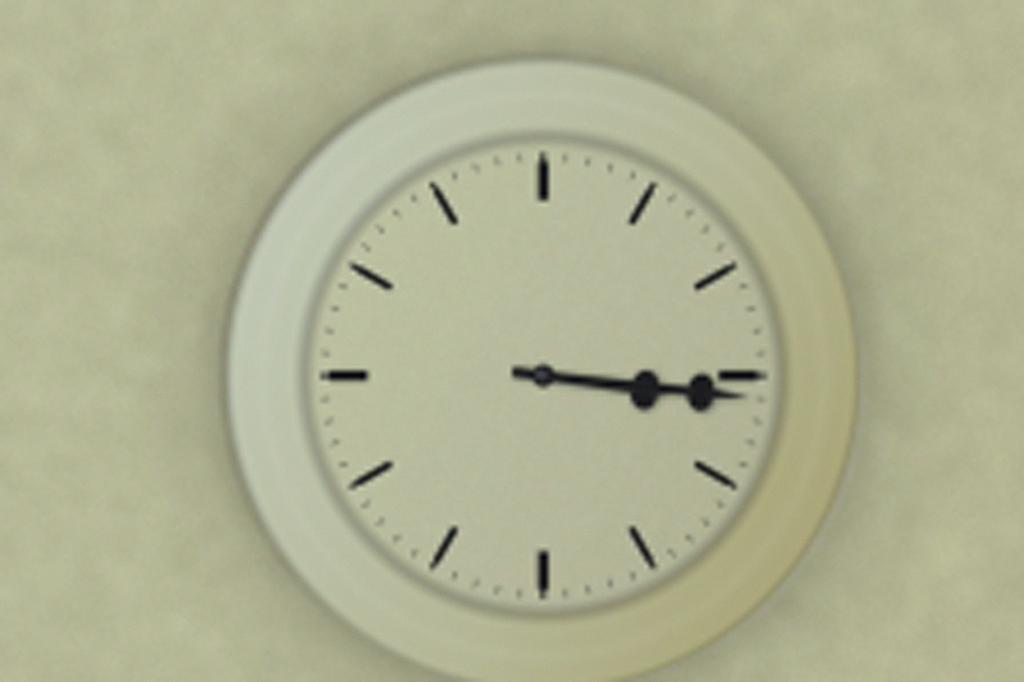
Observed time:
h=3 m=16
